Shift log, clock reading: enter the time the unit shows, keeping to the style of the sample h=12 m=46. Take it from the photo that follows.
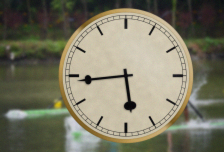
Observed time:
h=5 m=44
